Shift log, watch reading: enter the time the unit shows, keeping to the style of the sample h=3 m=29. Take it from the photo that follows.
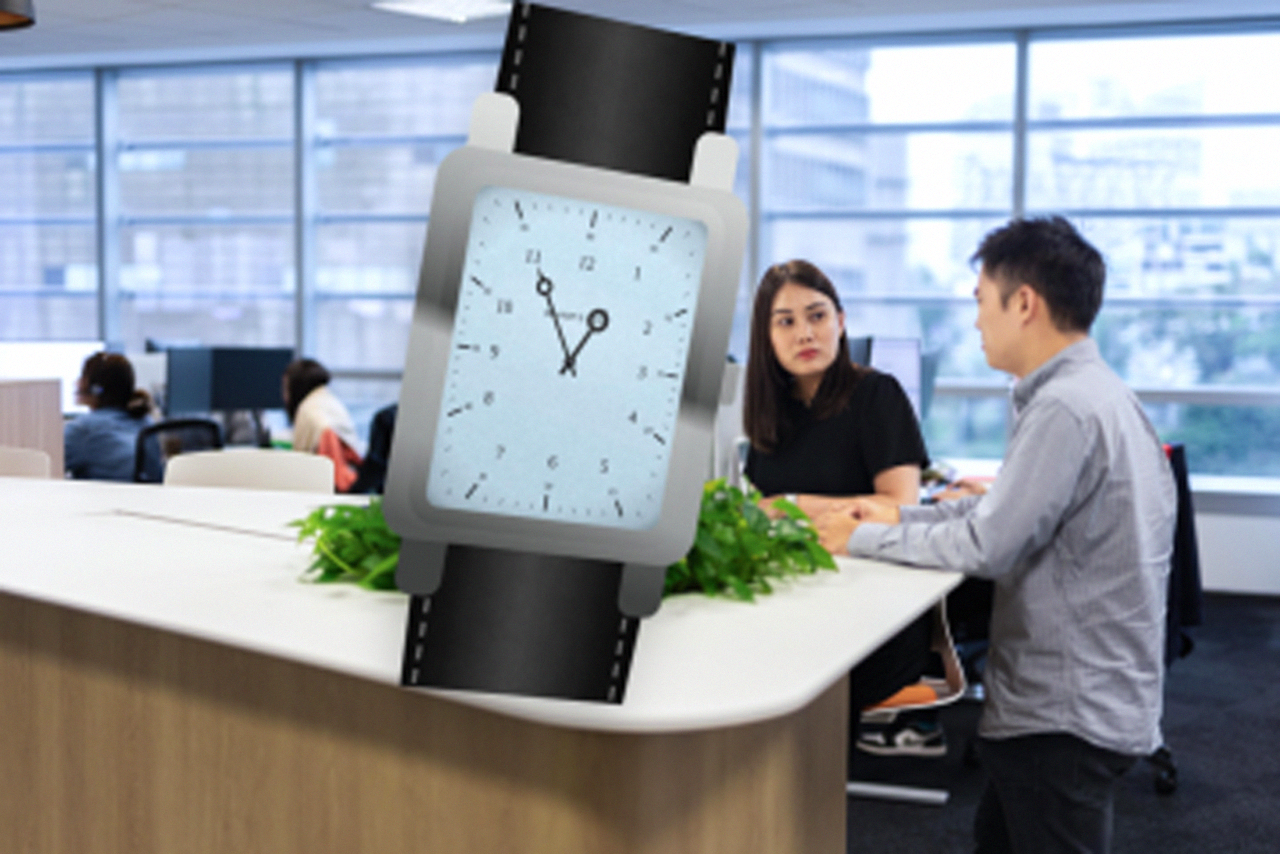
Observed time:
h=12 m=55
